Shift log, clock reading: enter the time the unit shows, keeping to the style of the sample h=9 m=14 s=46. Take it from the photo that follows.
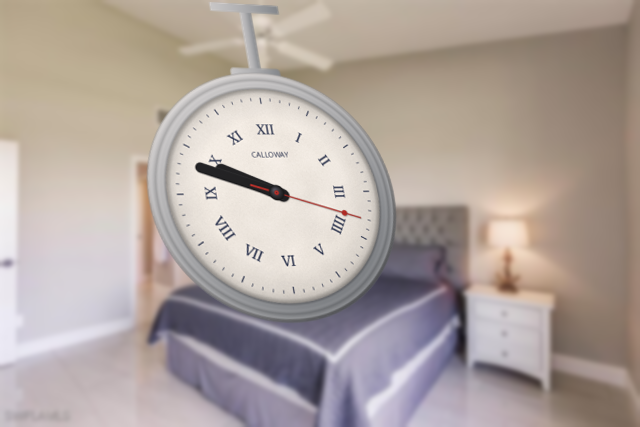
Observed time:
h=9 m=48 s=18
